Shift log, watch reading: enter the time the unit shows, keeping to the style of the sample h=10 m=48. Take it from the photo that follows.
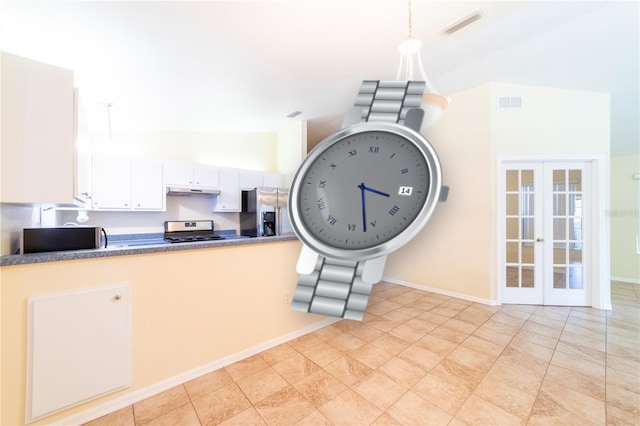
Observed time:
h=3 m=27
